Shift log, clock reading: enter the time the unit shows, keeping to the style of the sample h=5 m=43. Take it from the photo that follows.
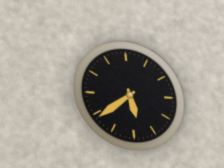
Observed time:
h=5 m=39
